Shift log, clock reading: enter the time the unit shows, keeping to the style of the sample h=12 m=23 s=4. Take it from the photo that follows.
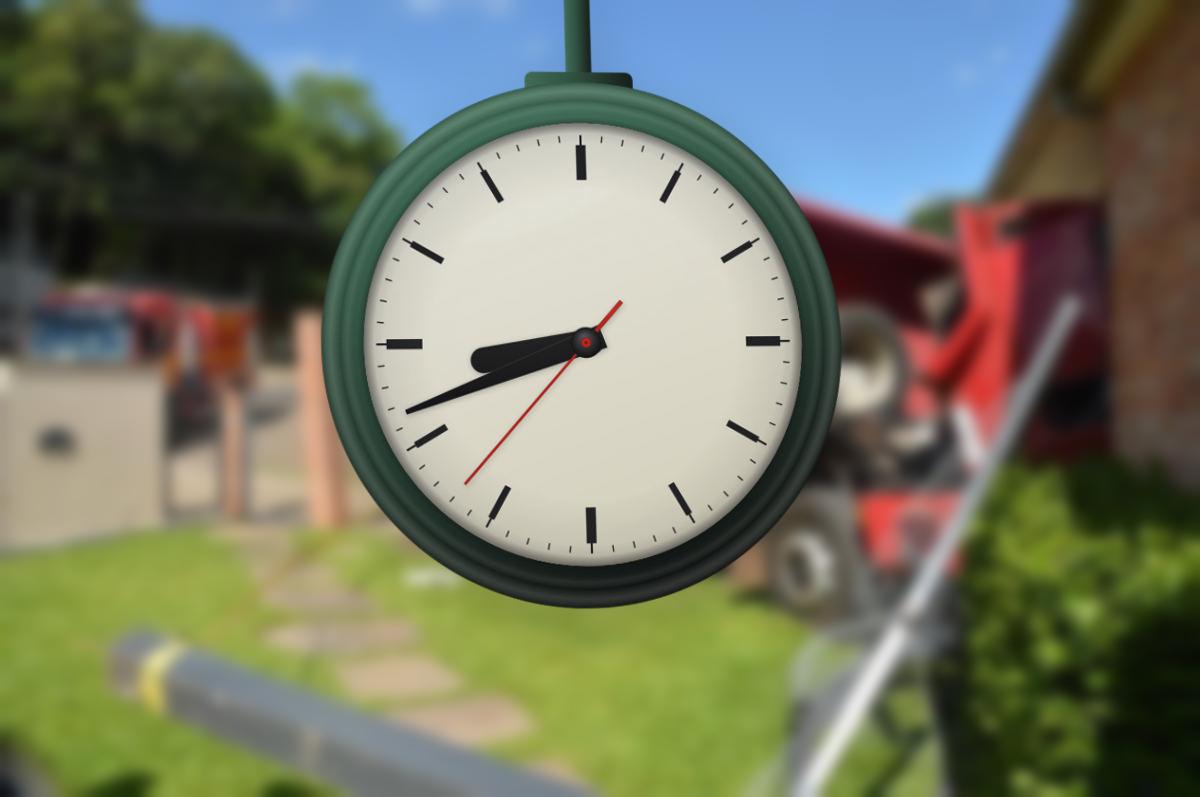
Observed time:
h=8 m=41 s=37
